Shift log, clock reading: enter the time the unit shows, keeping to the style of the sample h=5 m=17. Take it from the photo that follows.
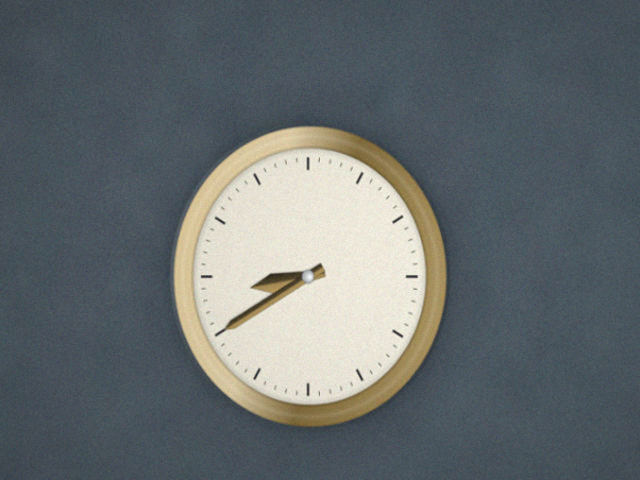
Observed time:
h=8 m=40
